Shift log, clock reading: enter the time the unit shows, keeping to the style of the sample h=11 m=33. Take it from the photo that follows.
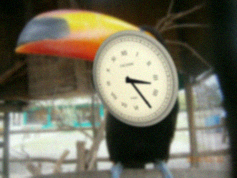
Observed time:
h=3 m=25
